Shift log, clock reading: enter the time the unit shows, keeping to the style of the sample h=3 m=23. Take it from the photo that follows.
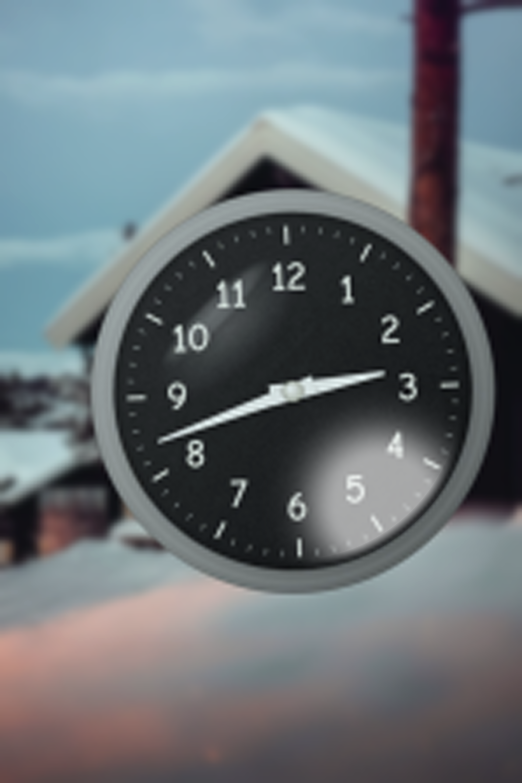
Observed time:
h=2 m=42
